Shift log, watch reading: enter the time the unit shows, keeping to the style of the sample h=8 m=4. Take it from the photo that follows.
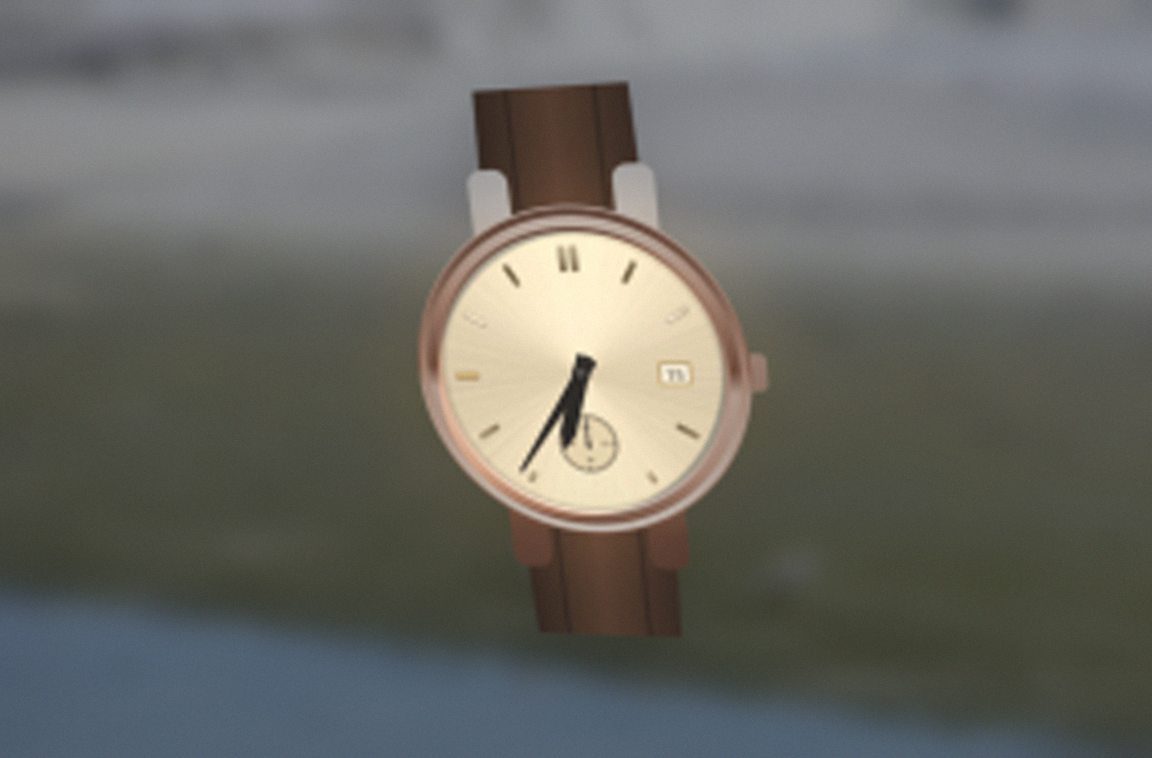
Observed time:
h=6 m=36
